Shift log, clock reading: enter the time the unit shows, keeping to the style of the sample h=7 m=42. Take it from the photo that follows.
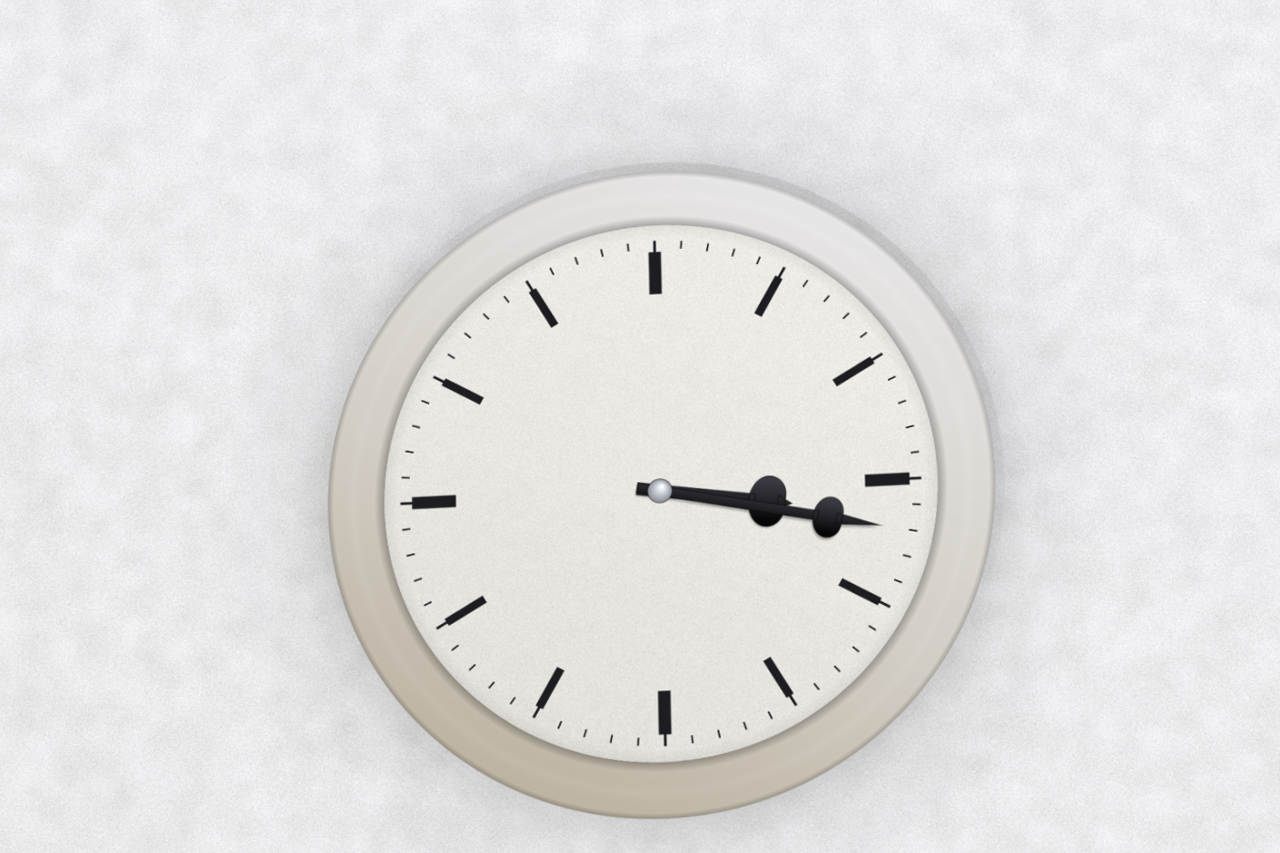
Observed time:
h=3 m=17
